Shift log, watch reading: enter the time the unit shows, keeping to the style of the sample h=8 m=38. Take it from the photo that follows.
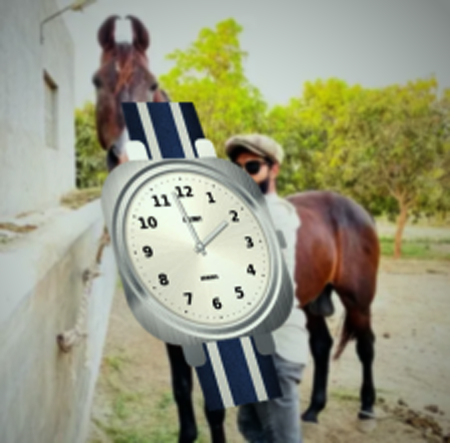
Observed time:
h=1 m=58
